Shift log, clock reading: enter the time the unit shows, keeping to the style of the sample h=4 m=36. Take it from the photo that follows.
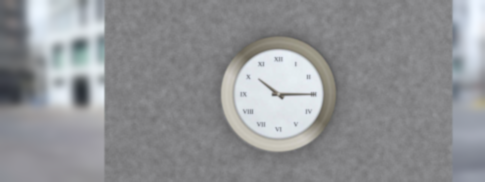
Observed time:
h=10 m=15
